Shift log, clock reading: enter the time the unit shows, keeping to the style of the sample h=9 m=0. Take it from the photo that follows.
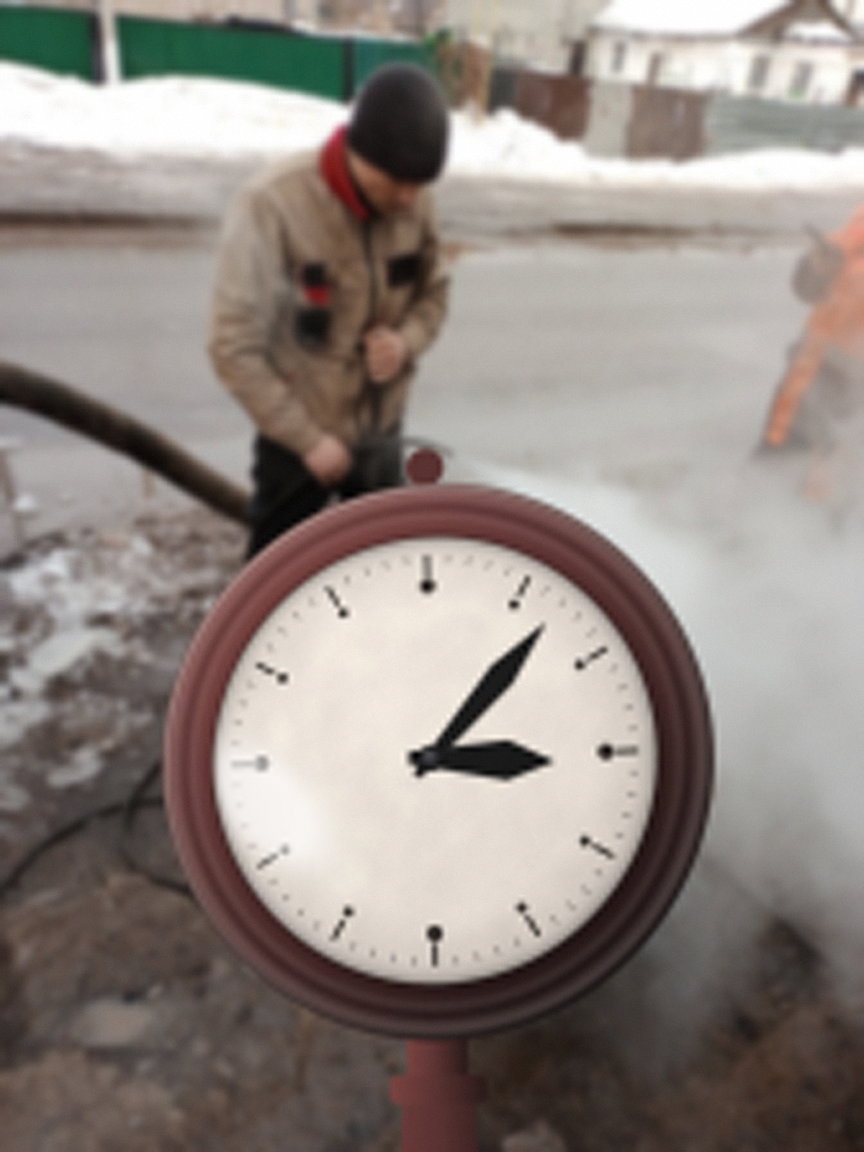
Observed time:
h=3 m=7
